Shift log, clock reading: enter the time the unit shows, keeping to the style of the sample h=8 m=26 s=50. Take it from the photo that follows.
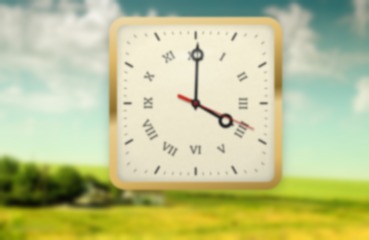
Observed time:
h=4 m=0 s=19
